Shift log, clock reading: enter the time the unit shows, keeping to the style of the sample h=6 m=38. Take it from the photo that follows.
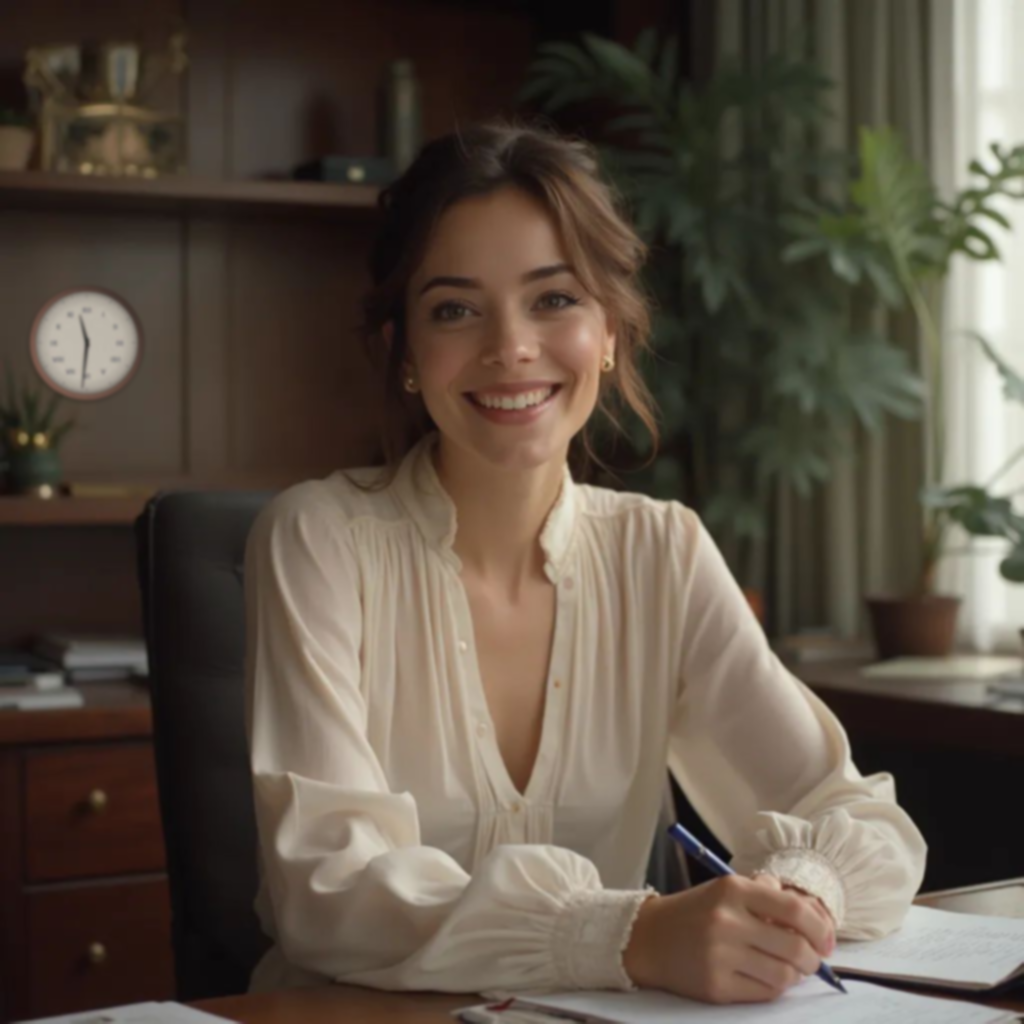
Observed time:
h=11 m=31
